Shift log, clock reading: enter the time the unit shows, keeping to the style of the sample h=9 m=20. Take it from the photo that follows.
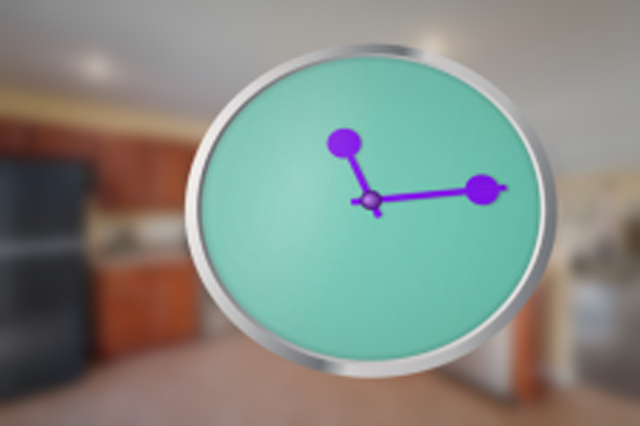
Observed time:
h=11 m=14
